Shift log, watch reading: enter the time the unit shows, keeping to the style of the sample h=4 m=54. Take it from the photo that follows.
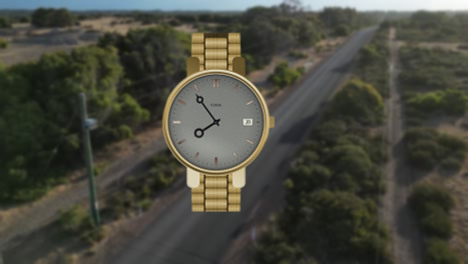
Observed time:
h=7 m=54
